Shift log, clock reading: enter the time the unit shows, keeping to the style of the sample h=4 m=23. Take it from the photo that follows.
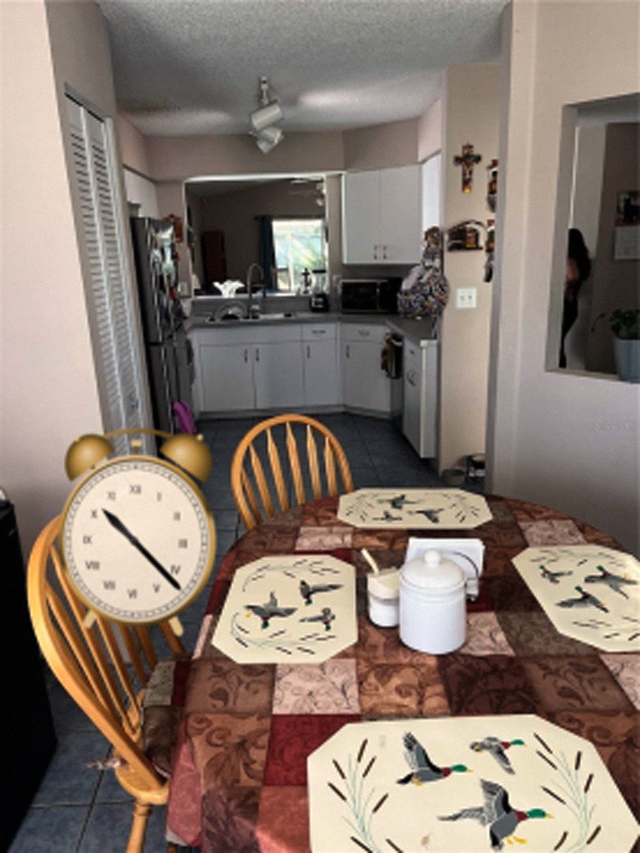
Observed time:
h=10 m=22
